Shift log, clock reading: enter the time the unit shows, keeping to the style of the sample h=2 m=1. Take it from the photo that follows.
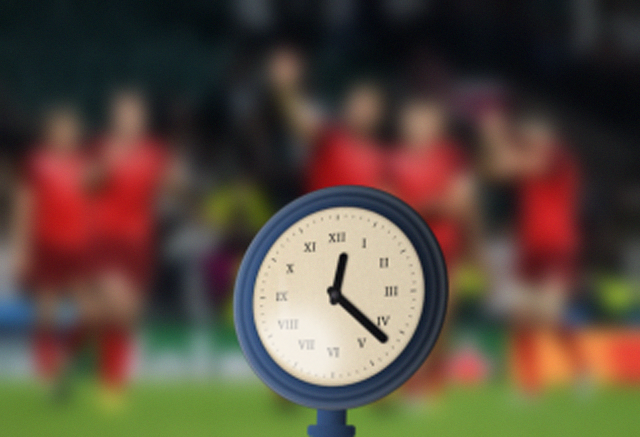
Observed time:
h=12 m=22
